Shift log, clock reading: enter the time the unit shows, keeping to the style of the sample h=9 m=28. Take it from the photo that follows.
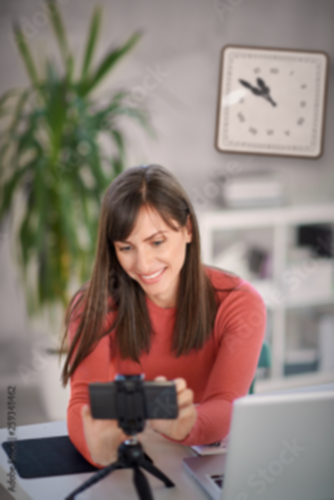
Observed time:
h=10 m=50
